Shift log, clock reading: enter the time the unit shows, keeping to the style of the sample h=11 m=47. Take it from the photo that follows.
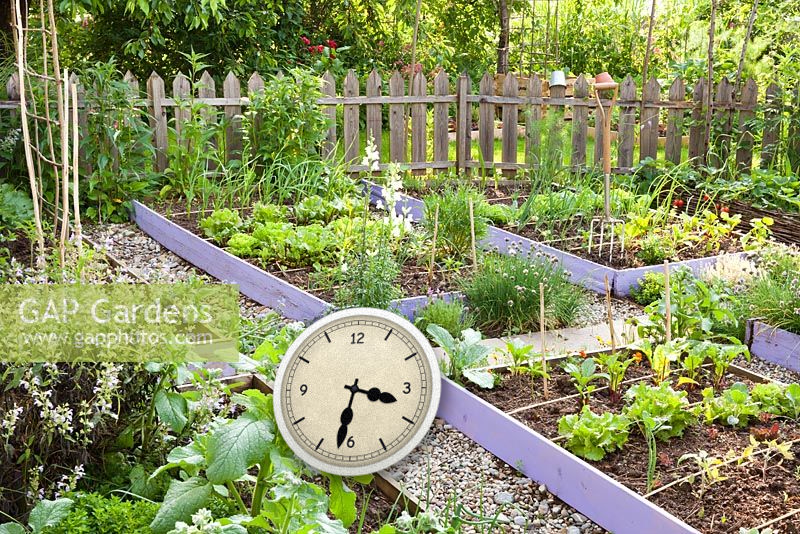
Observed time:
h=3 m=32
